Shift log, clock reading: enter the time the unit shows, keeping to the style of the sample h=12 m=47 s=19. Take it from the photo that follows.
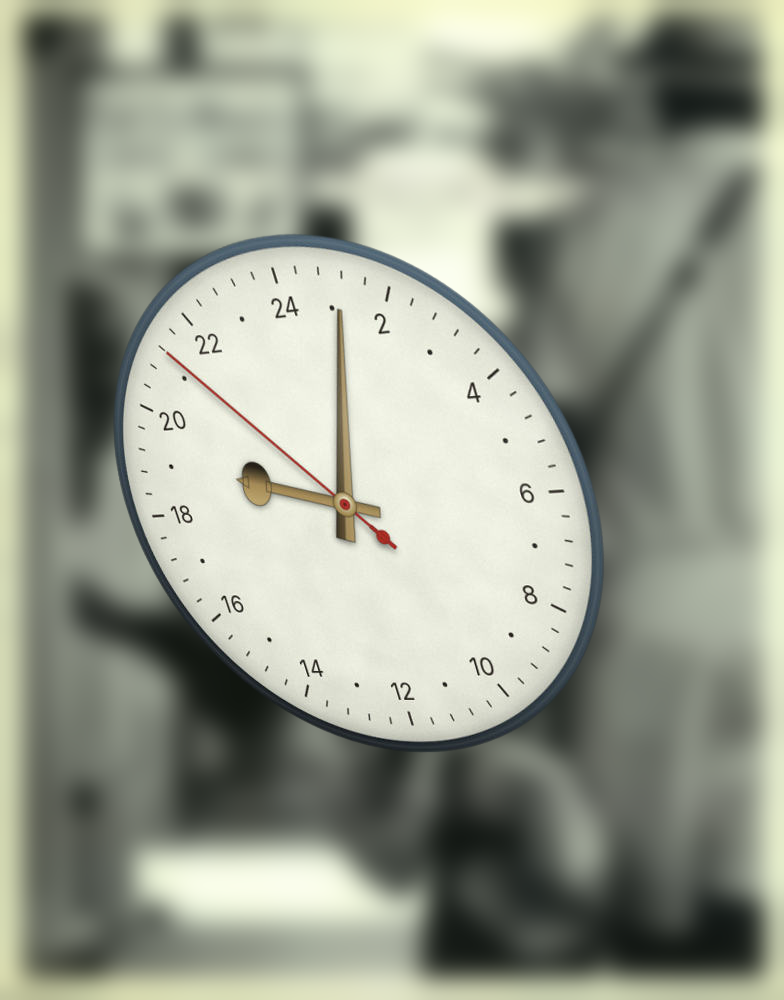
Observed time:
h=19 m=2 s=53
